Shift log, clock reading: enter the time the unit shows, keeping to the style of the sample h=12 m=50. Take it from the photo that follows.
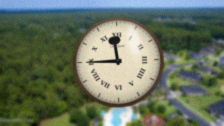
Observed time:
h=11 m=45
